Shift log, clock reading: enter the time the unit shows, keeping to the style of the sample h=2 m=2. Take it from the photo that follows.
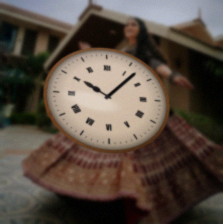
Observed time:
h=10 m=7
